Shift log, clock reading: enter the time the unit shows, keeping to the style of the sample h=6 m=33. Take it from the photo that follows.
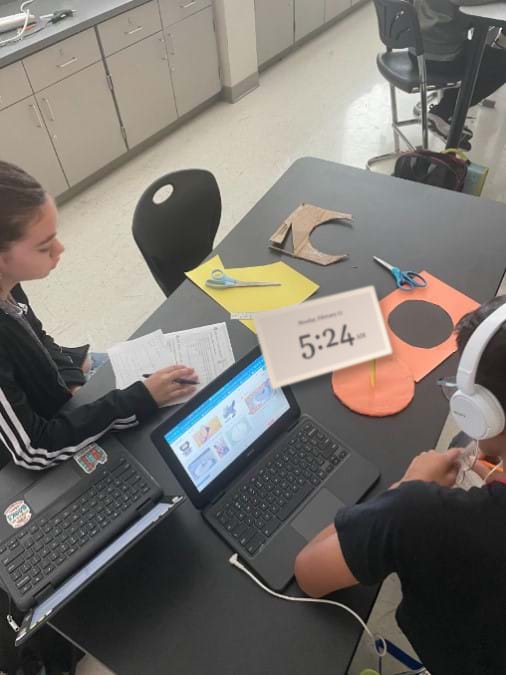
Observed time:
h=5 m=24
